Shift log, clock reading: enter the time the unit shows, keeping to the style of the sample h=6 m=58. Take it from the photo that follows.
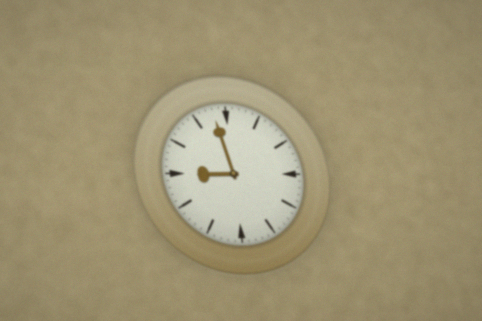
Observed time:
h=8 m=58
